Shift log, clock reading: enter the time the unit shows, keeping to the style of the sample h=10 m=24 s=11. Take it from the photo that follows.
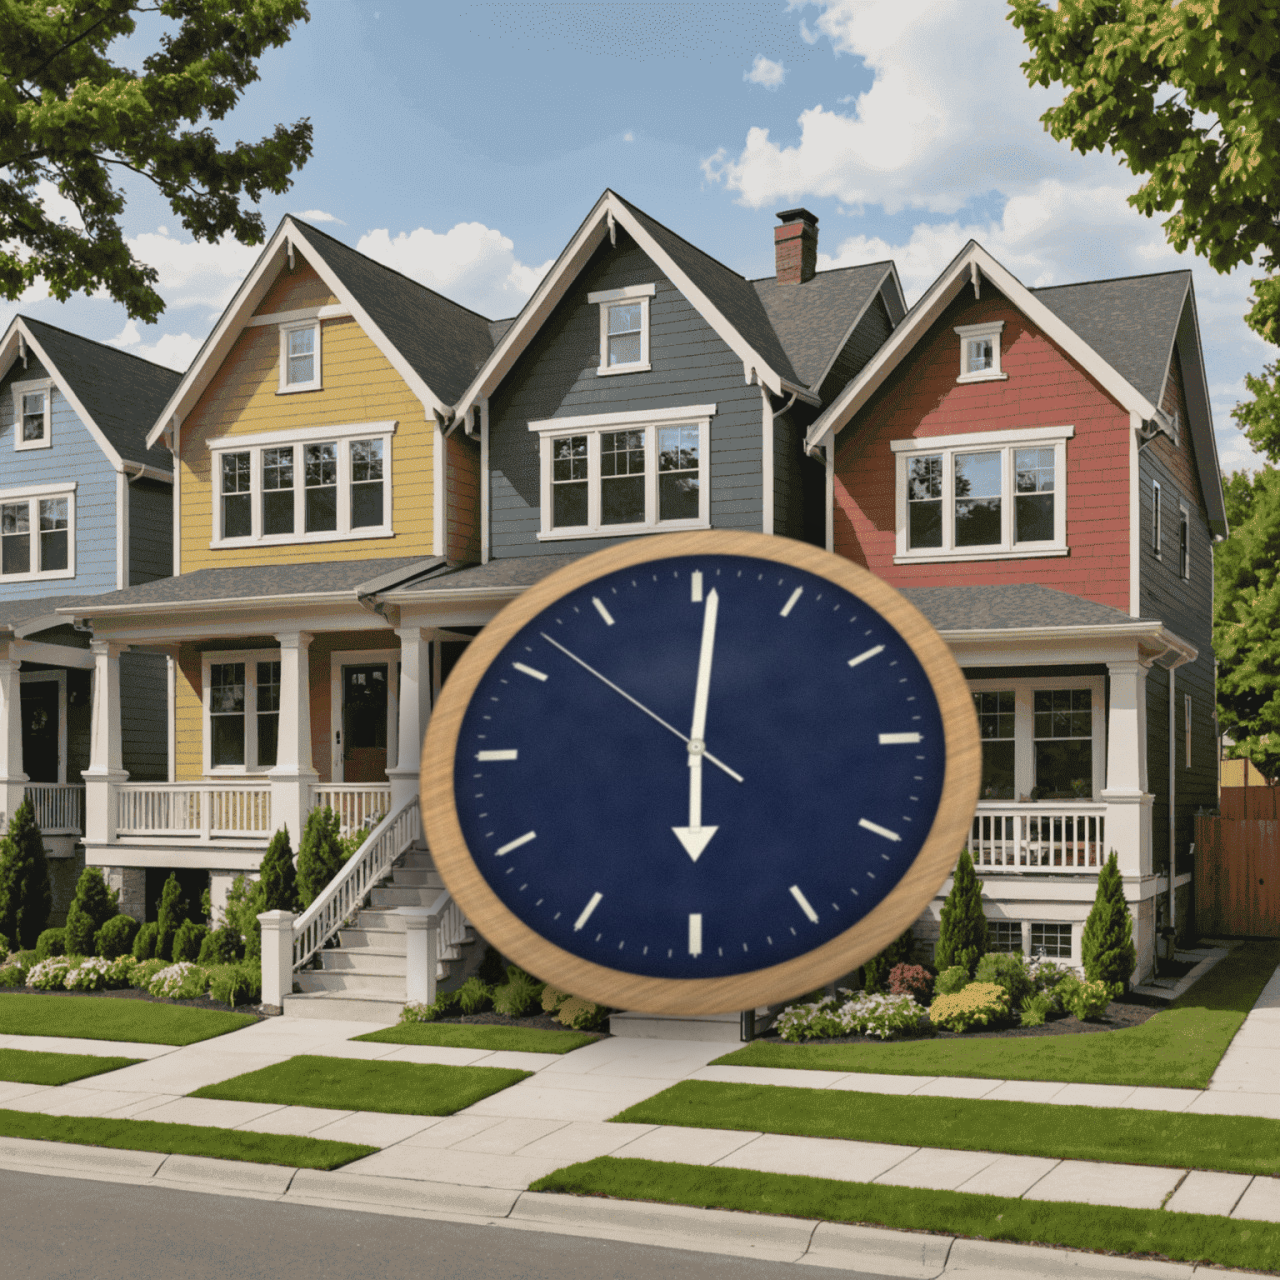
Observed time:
h=6 m=0 s=52
